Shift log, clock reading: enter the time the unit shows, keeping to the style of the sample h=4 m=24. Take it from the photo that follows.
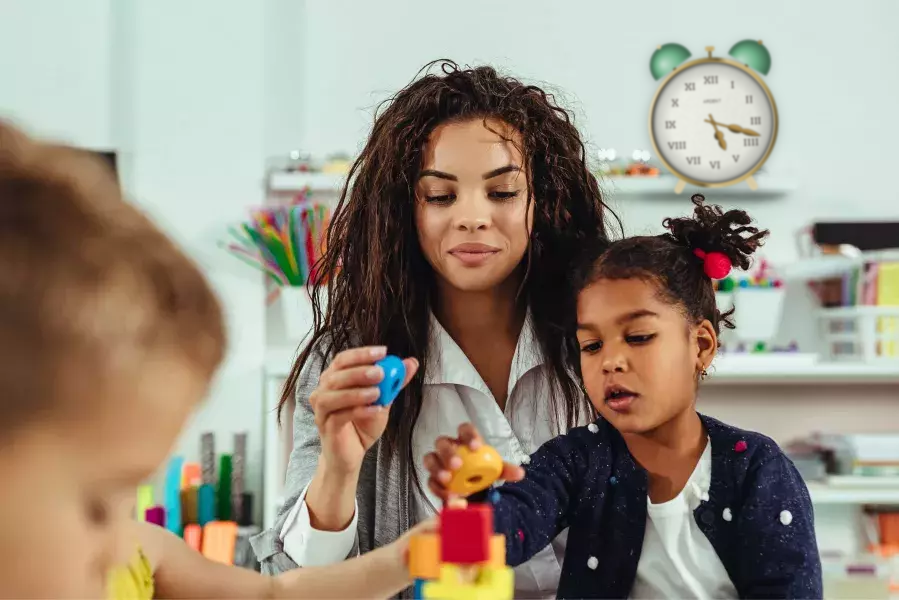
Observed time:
h=5 m=18
